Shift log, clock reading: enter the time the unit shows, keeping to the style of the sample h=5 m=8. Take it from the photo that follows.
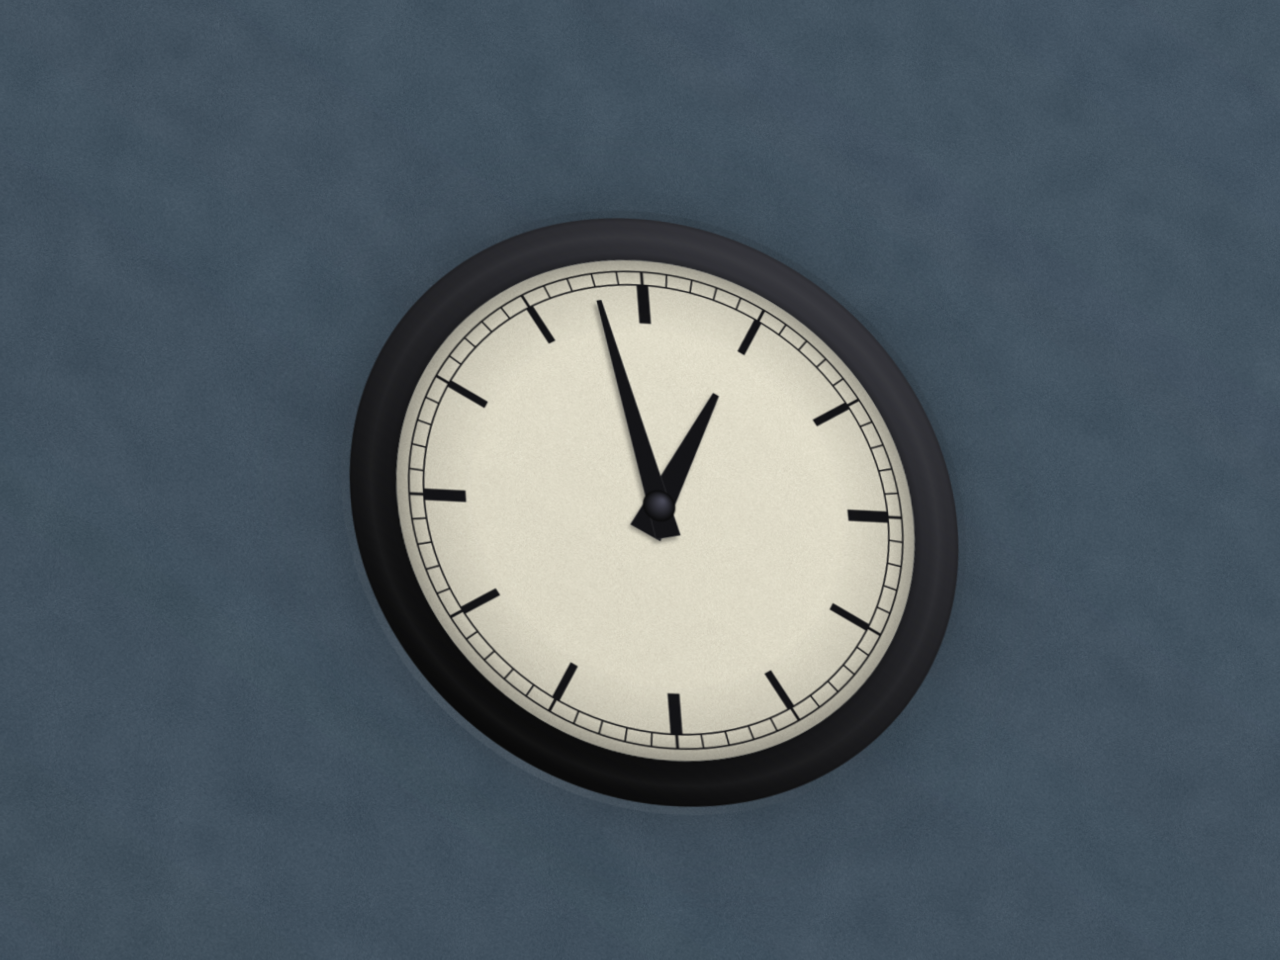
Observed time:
h=12 m=58
